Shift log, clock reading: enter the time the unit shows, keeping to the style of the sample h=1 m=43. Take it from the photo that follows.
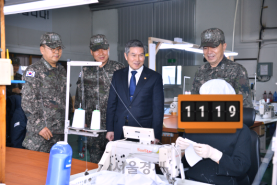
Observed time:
h=11 m=19
